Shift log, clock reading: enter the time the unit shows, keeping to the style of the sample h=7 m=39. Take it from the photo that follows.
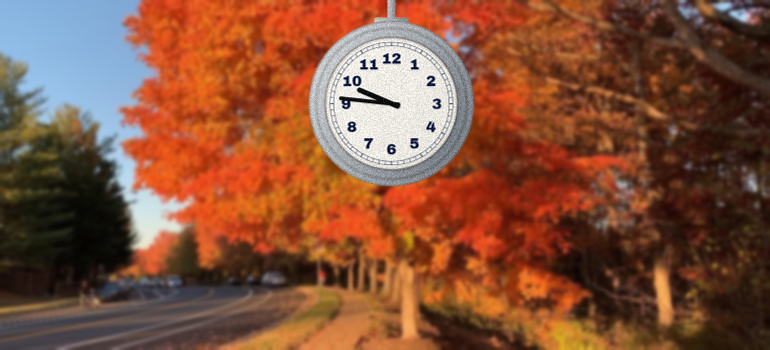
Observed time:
h=9 m=46
